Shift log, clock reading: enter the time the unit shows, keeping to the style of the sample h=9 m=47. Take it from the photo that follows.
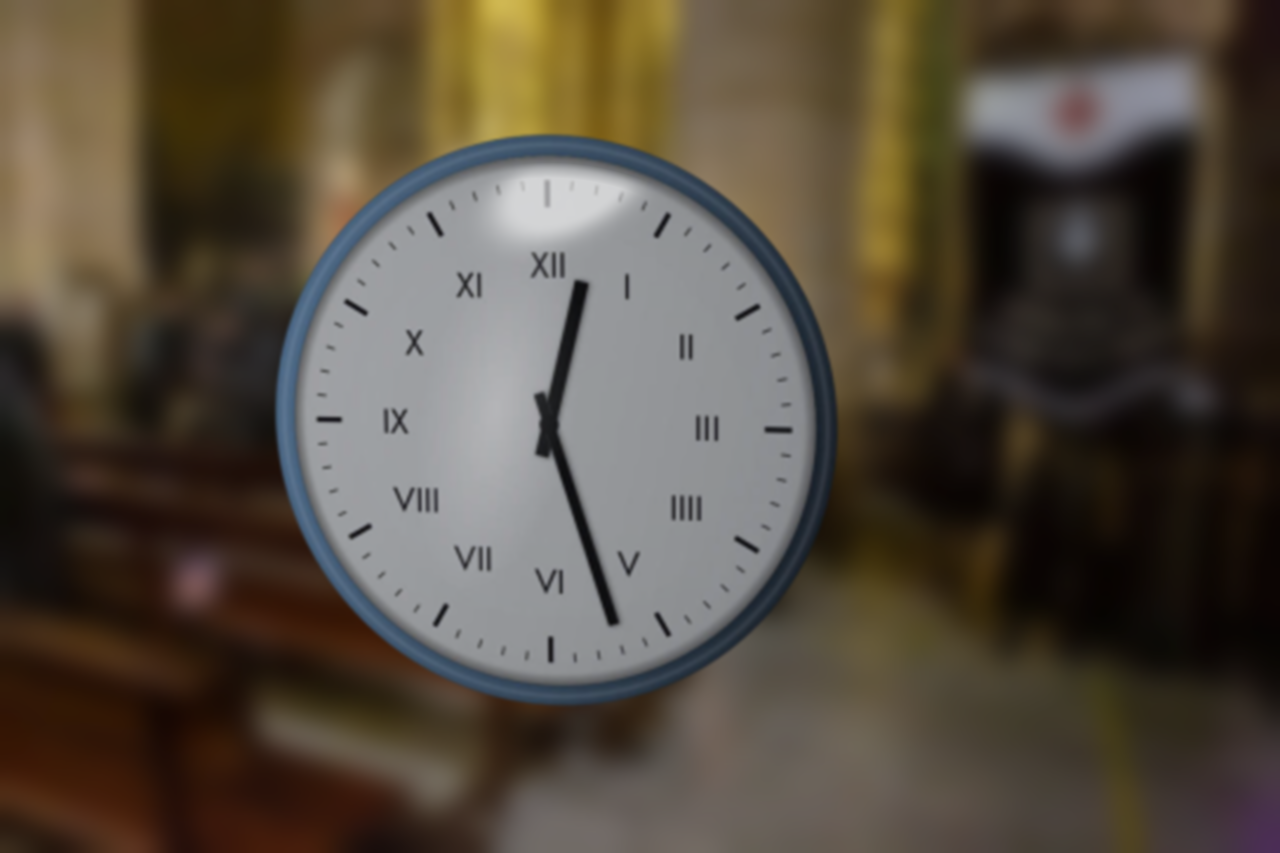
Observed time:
h=12 m=27
